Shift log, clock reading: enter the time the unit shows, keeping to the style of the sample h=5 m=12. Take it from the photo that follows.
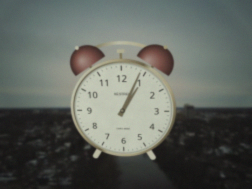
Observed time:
h=1 m=4
